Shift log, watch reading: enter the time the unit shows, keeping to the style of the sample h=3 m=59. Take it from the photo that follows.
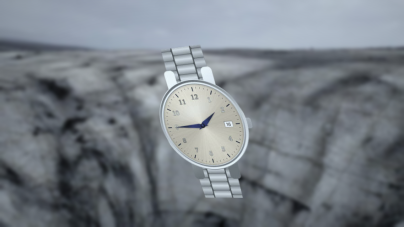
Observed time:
h=1 m=45
